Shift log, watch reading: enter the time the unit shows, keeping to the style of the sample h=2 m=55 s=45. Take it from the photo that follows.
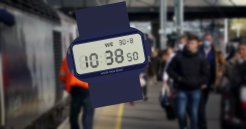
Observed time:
h=10 m=38 s=50
